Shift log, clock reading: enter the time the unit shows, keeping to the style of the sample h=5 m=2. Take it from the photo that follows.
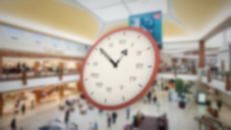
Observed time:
h=12 m=51
